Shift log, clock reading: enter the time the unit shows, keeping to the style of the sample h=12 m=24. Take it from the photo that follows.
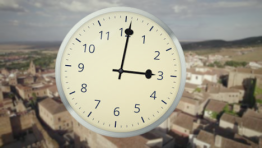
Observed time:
h=3 m=1
